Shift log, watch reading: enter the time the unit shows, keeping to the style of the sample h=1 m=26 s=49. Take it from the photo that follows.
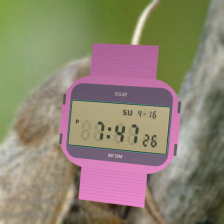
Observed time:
h=7 m=47 s=26
